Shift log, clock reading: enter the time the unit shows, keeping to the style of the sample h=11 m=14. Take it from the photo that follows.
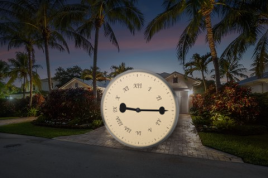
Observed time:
h=9 m=15
